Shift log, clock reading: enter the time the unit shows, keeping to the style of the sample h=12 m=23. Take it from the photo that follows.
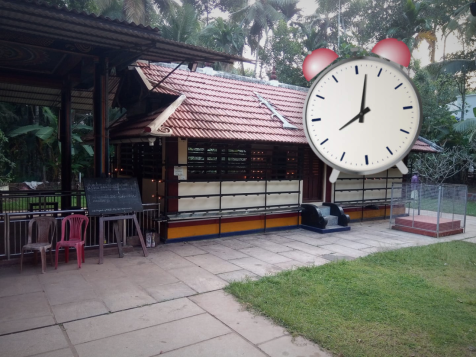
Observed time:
h=8 m=2
